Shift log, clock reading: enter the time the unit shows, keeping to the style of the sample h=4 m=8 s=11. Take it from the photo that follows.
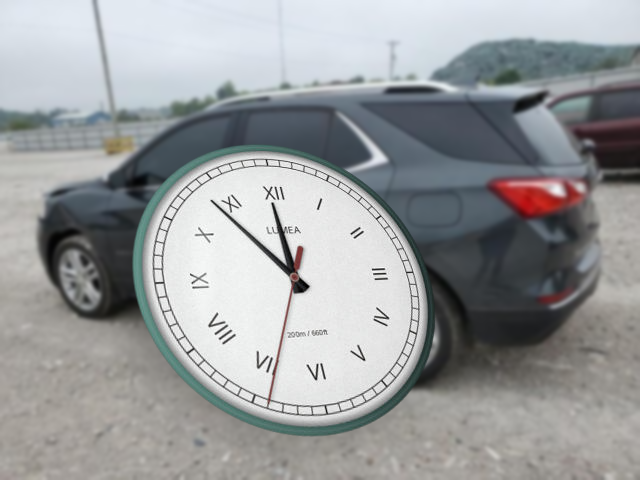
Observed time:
h=11 m=53 s=34
